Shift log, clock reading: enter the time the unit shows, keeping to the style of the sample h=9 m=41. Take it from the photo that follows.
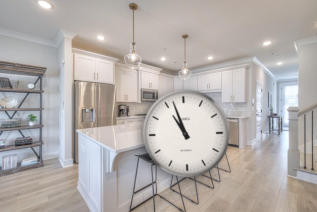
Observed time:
h=10 m=57
